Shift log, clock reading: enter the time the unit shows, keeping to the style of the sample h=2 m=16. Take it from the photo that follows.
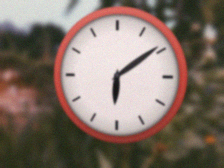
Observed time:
h=6 m=9
